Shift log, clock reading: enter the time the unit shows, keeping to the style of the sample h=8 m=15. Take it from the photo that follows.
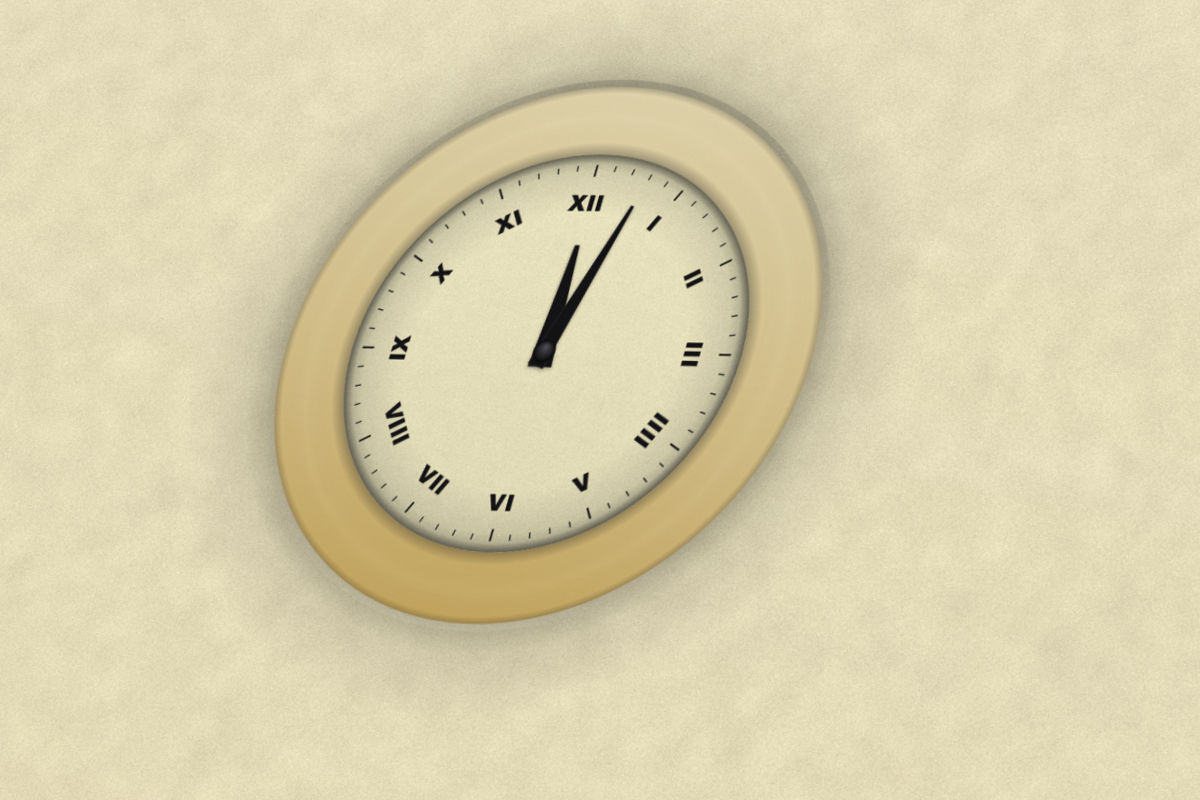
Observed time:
h=12 m=3
